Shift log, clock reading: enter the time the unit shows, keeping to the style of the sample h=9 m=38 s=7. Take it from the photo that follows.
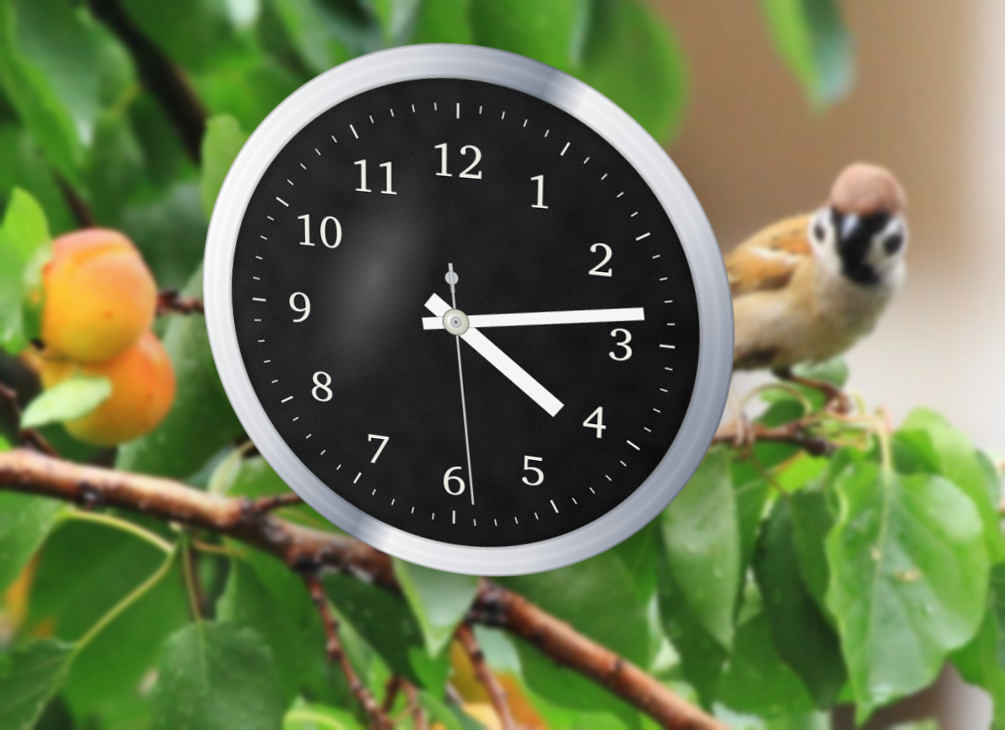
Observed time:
h=4 m=13 s=29
